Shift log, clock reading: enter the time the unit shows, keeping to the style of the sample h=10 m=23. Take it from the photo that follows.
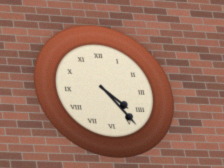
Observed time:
h=4 m=24
